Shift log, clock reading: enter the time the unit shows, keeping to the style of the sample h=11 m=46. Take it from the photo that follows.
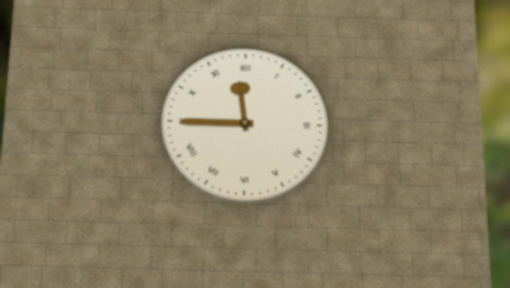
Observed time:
h=11 m=45
